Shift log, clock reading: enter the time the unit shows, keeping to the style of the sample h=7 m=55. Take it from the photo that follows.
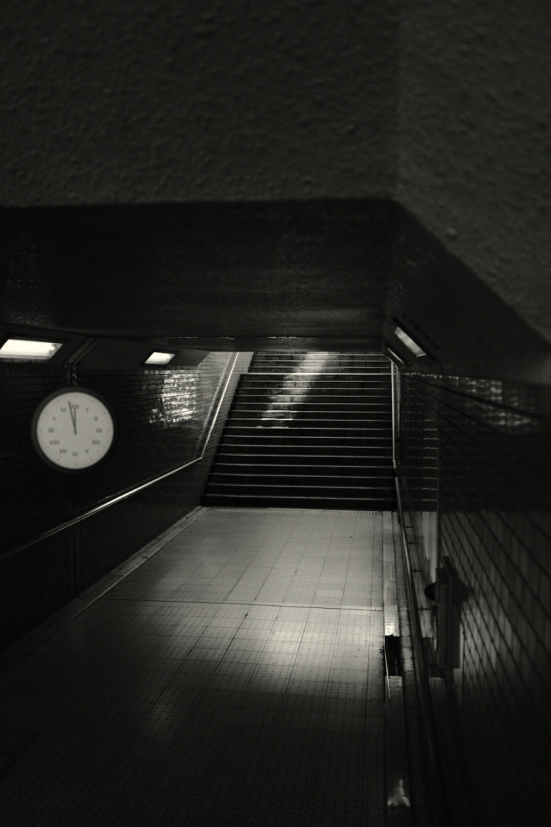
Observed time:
h=11 m=58
